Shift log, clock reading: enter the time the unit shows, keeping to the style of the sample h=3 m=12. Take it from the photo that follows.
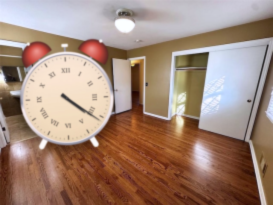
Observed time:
h=4 m=21
